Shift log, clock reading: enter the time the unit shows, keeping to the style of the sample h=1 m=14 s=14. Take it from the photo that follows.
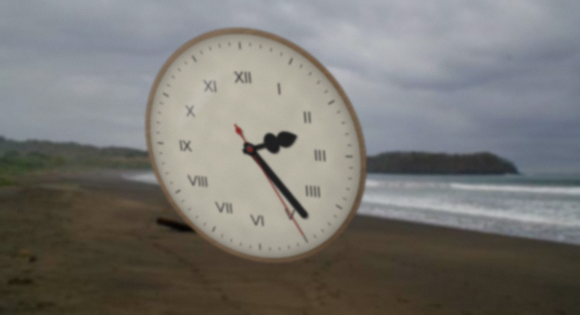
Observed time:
h=2 m=23 s=25
